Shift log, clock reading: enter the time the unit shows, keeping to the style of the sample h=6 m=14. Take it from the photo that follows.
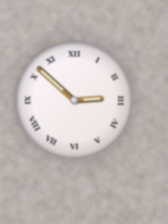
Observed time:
h=2 m=52
